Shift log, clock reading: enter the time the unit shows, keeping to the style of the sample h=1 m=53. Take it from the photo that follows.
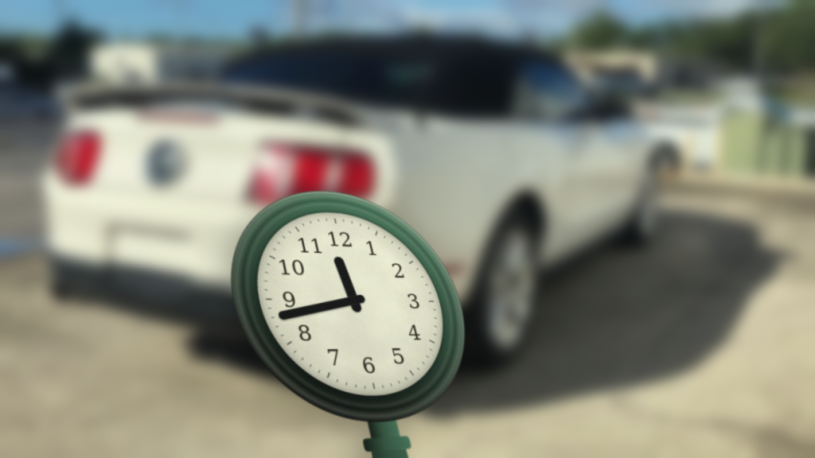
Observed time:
h=11 m=43
